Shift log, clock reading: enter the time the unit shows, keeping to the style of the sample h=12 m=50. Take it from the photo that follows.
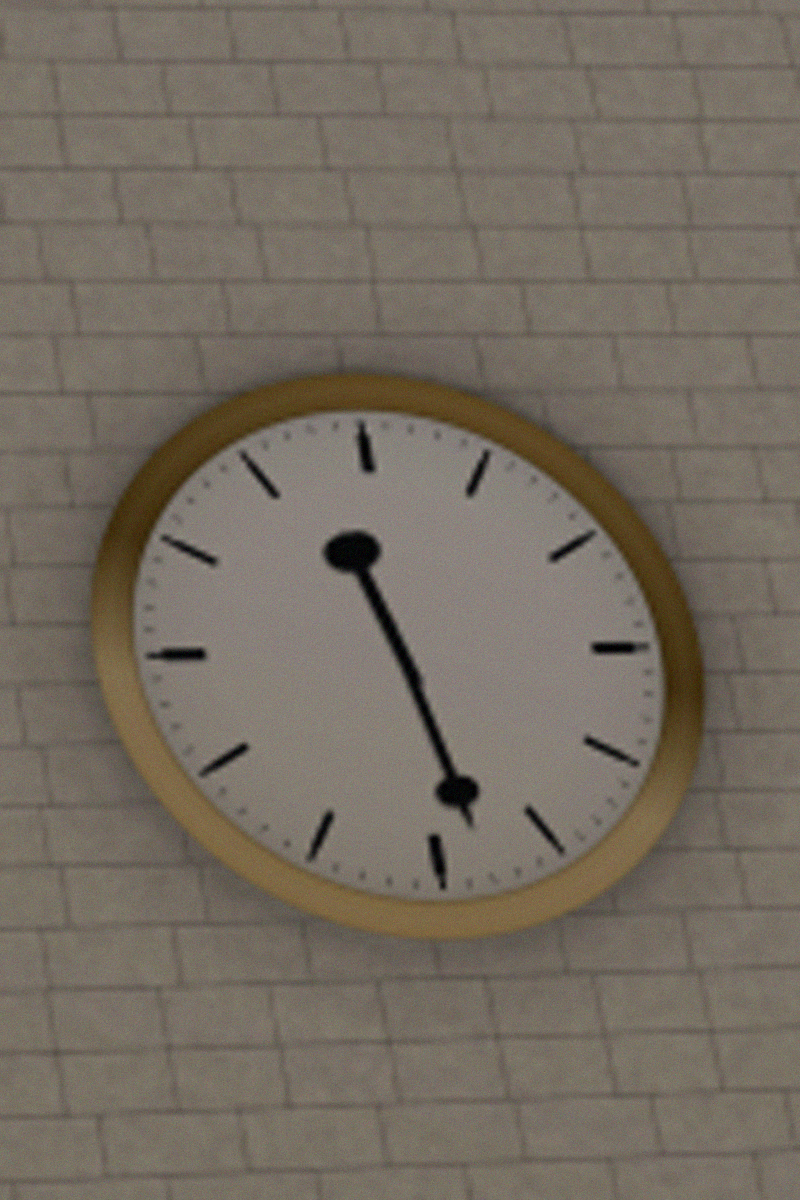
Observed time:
h=11 m=28
